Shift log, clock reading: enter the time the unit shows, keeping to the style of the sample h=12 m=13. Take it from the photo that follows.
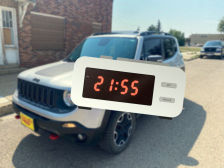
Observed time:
h=21 m=55
